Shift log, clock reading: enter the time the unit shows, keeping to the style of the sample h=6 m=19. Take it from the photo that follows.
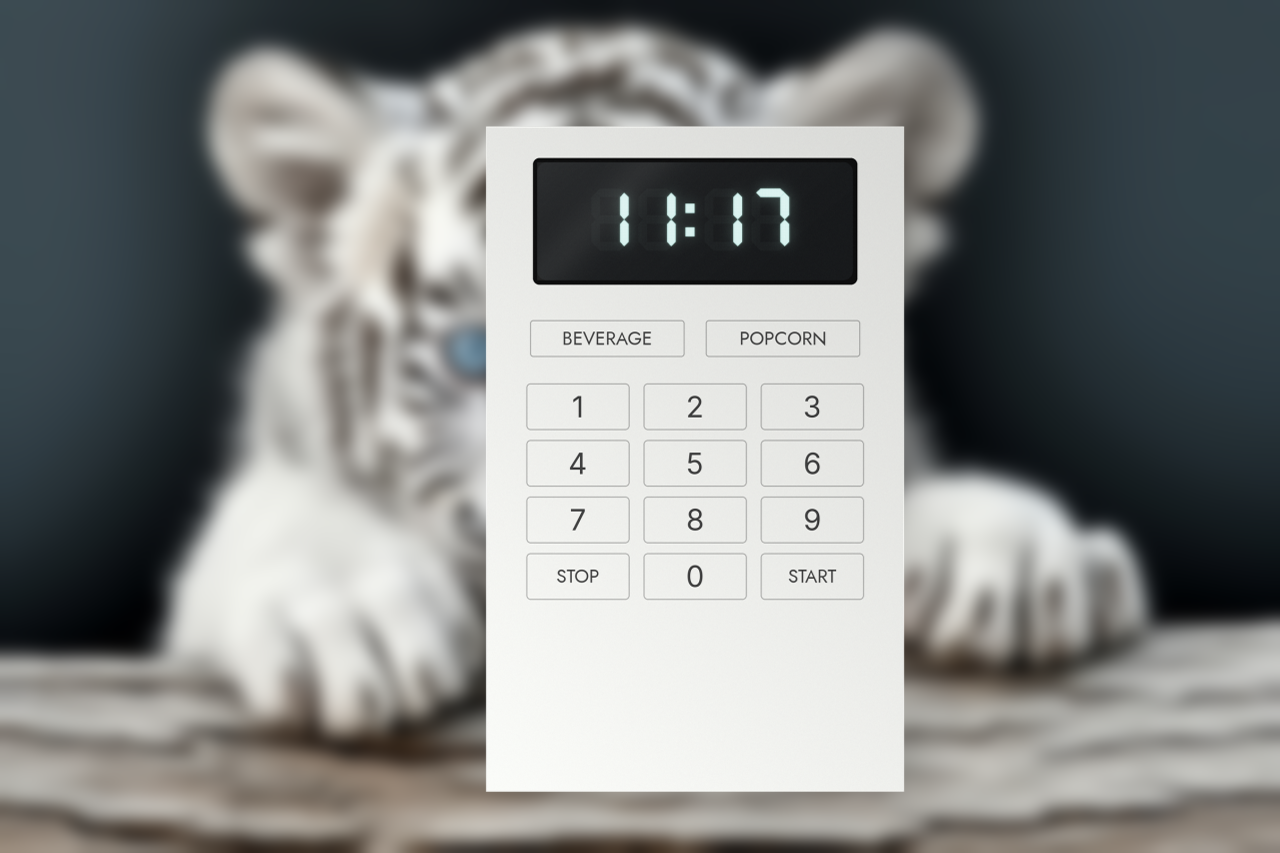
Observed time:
h=11 m=17
